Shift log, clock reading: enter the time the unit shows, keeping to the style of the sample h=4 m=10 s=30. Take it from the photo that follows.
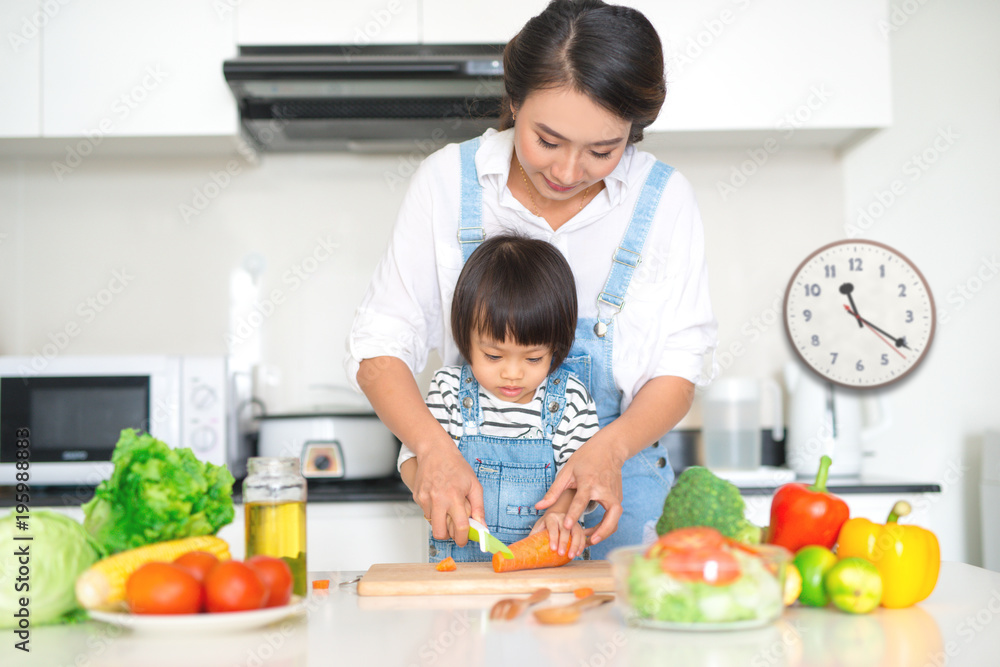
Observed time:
h=11 m=20 s=22
